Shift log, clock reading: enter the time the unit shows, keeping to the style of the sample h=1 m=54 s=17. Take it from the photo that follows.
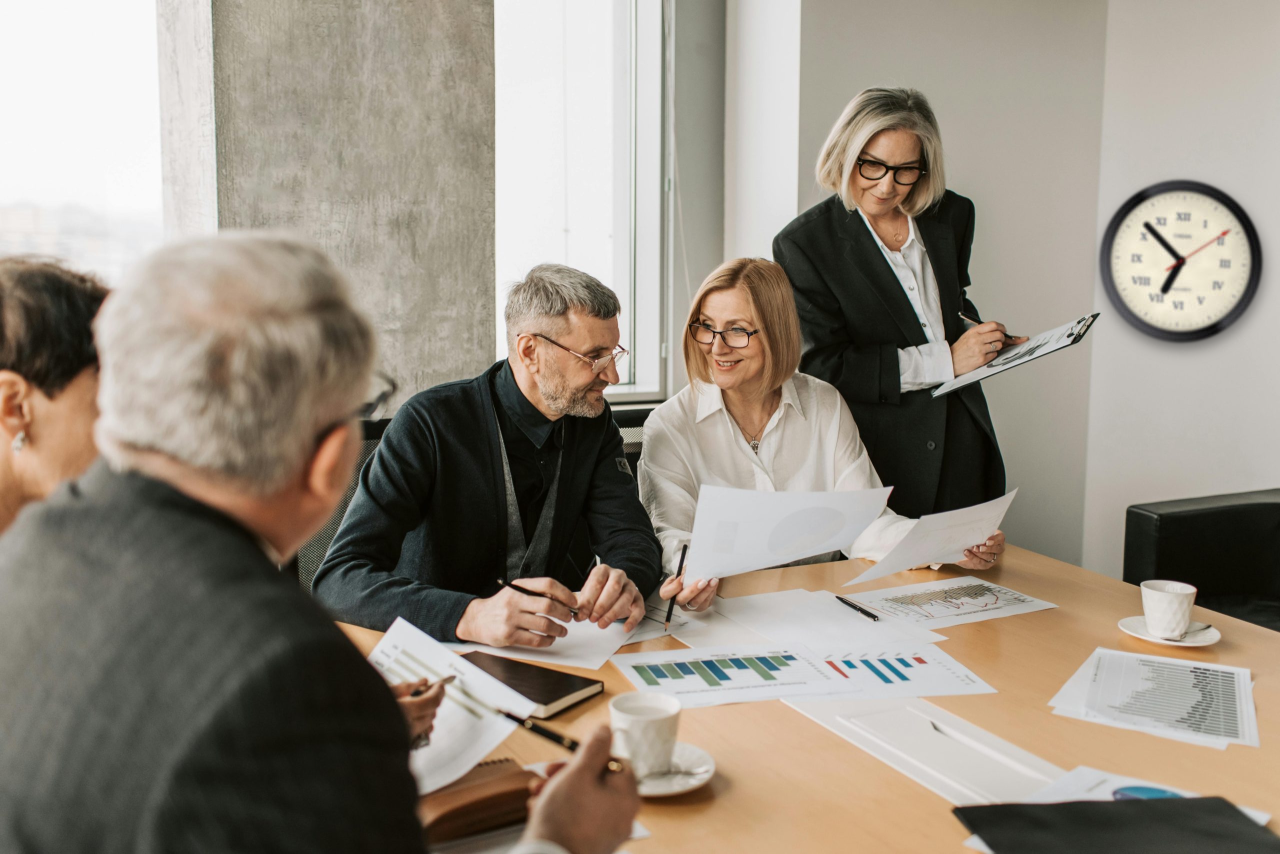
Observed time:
h=6 m=52 s=9
